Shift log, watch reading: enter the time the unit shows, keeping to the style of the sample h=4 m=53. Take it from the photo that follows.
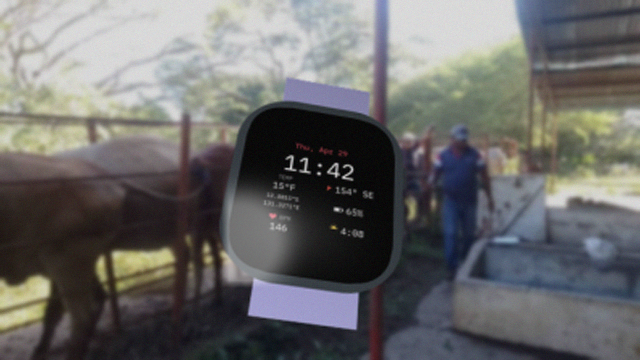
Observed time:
h=11 m=42
